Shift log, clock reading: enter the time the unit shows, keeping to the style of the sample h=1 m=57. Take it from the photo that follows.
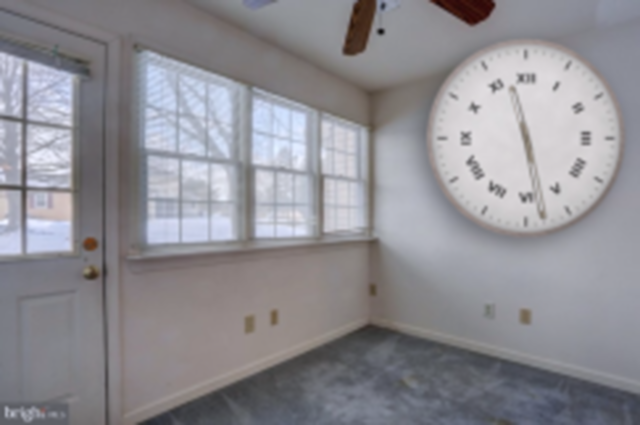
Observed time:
h=11 m=28
